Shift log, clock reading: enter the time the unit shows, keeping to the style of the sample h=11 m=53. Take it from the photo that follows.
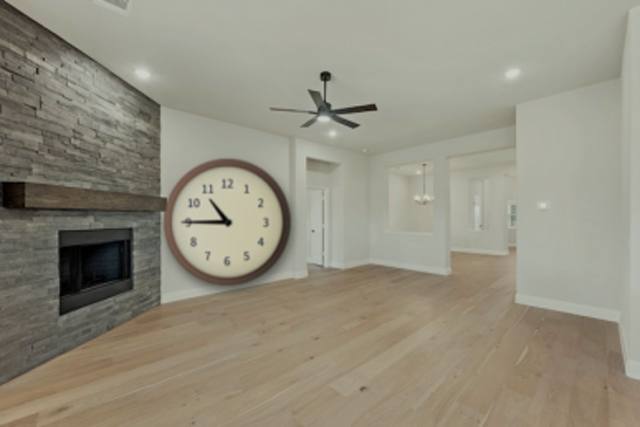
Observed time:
h=10 m=45
